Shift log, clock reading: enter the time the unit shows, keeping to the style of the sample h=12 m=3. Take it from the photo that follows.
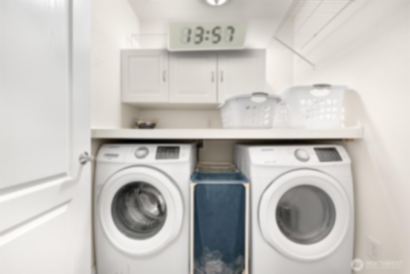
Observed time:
h=13 m=57
